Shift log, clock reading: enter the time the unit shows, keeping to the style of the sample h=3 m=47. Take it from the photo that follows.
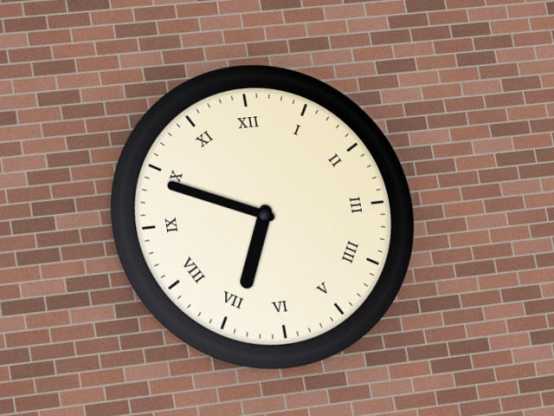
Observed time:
h=6 m=49
